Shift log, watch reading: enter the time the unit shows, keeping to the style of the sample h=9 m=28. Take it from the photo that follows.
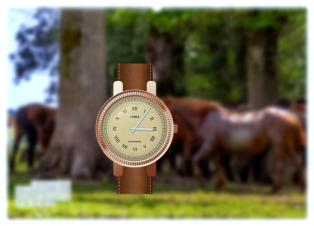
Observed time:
h=3 m=6
